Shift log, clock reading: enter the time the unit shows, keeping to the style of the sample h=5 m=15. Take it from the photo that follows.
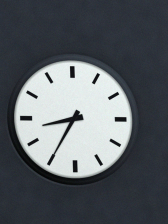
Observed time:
h=8 m=35
